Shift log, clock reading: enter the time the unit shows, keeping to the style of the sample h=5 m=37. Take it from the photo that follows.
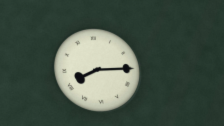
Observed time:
h=8 m=15
